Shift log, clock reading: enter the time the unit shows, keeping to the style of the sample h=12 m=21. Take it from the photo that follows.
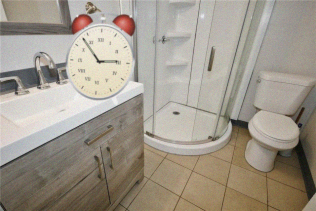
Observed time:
h=2 m=53
